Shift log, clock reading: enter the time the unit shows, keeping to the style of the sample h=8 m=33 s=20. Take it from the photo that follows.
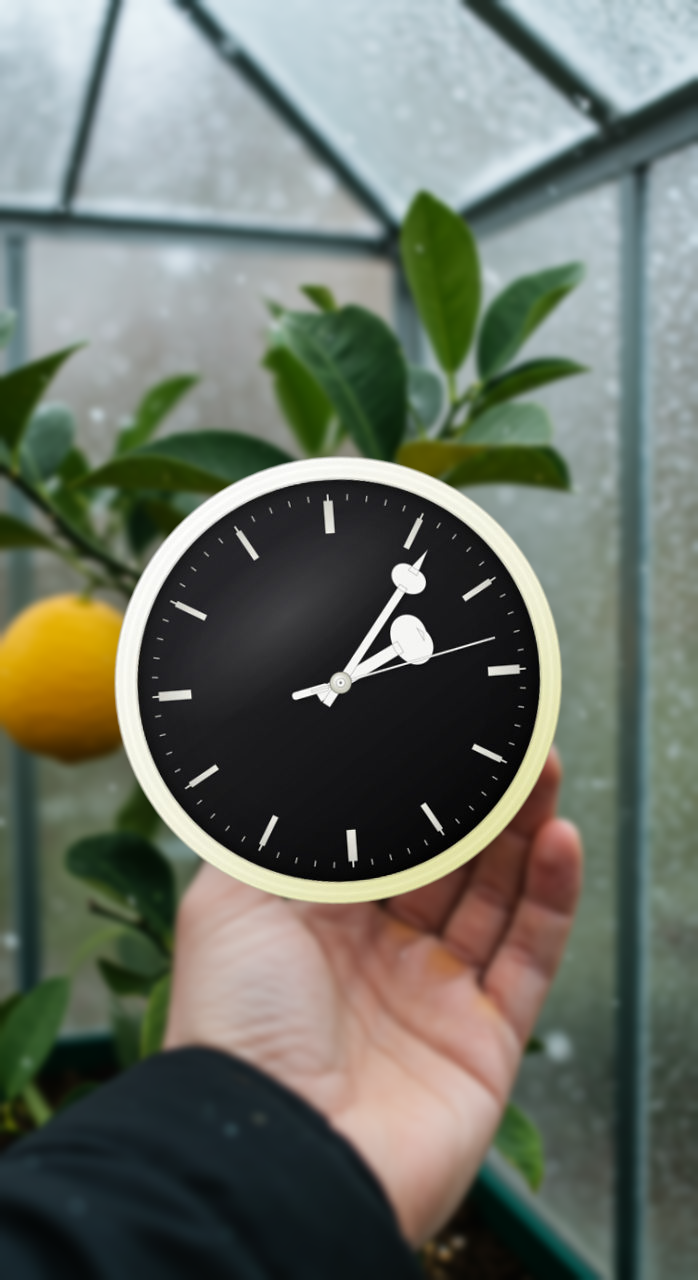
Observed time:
h=2 m=6 s=13
